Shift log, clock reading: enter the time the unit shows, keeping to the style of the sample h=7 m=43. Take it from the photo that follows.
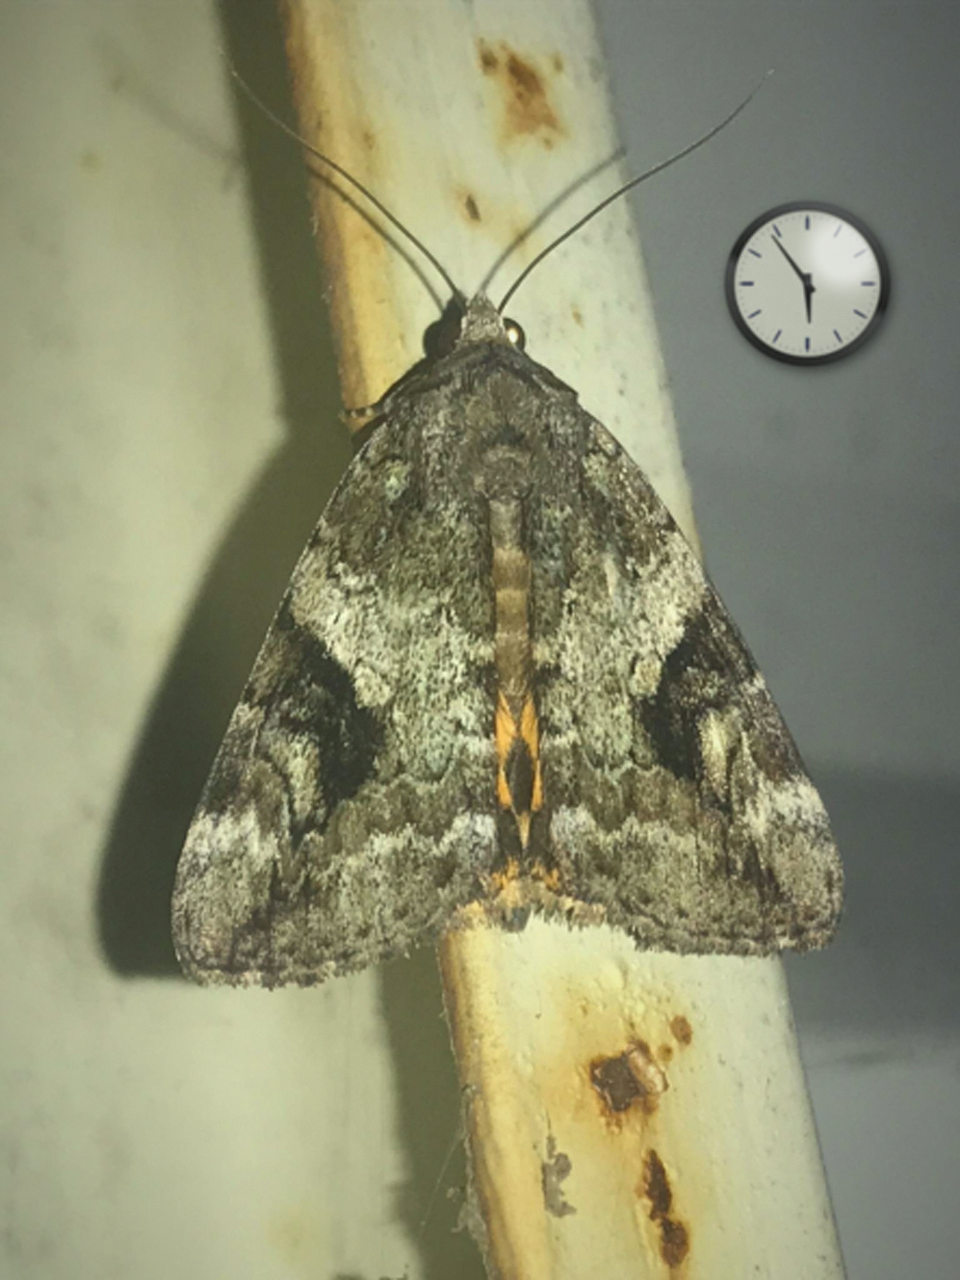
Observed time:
h=5 m=54
